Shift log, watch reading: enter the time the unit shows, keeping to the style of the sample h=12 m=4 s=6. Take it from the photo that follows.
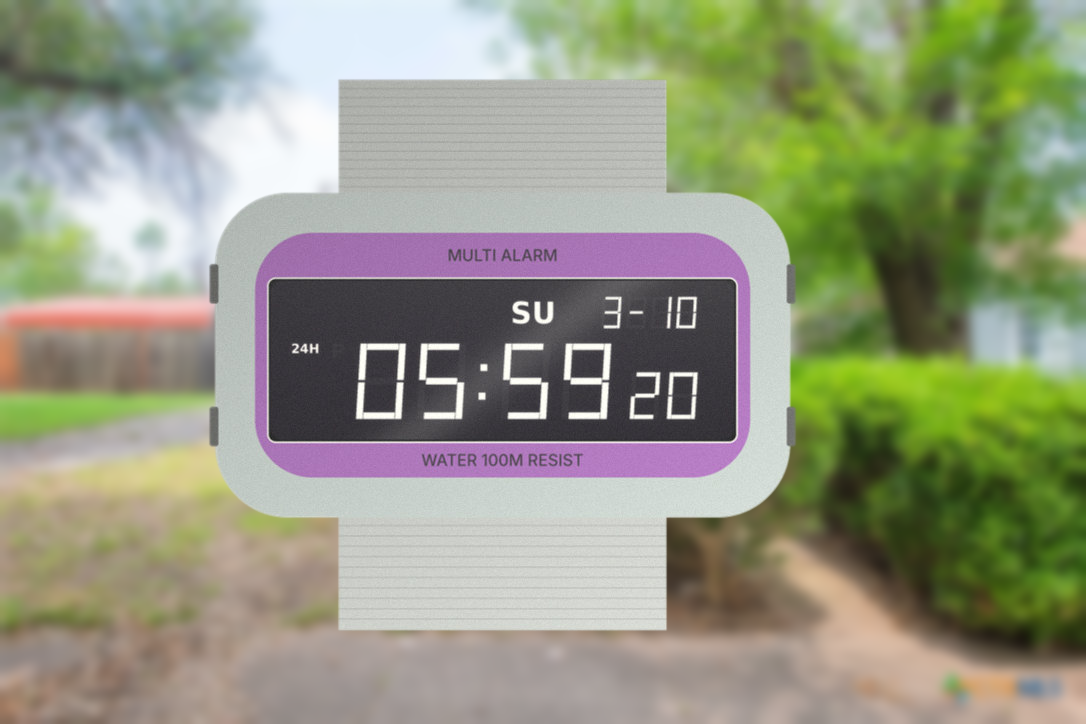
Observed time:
h=5 m=59 s=20
